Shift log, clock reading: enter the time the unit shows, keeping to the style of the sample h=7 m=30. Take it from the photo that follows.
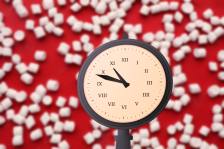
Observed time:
h=10 m=48
